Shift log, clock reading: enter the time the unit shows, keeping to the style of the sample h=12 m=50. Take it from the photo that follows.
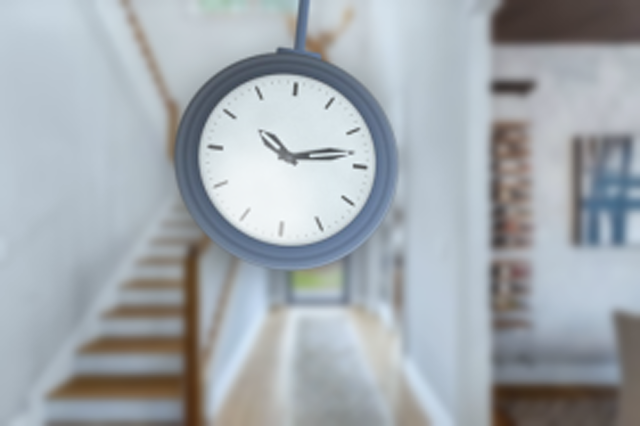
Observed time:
h=10 m=13
